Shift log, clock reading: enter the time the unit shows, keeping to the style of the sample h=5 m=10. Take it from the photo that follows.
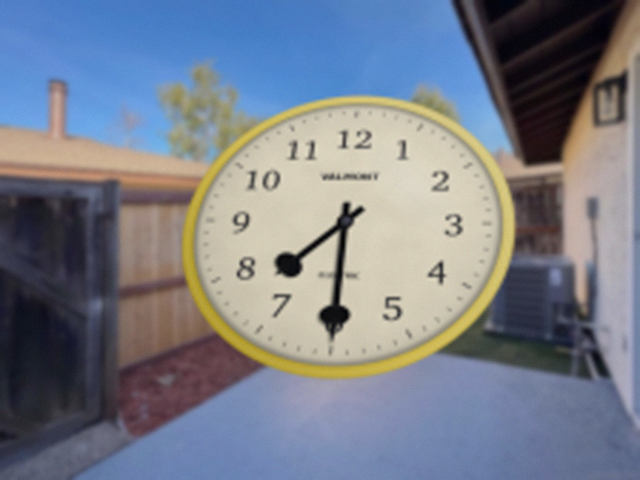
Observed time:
h=7 m=30
